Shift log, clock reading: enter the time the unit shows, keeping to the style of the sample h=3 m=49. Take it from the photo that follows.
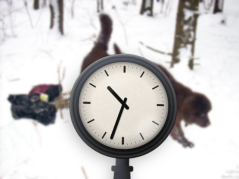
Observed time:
h=10 m=33
